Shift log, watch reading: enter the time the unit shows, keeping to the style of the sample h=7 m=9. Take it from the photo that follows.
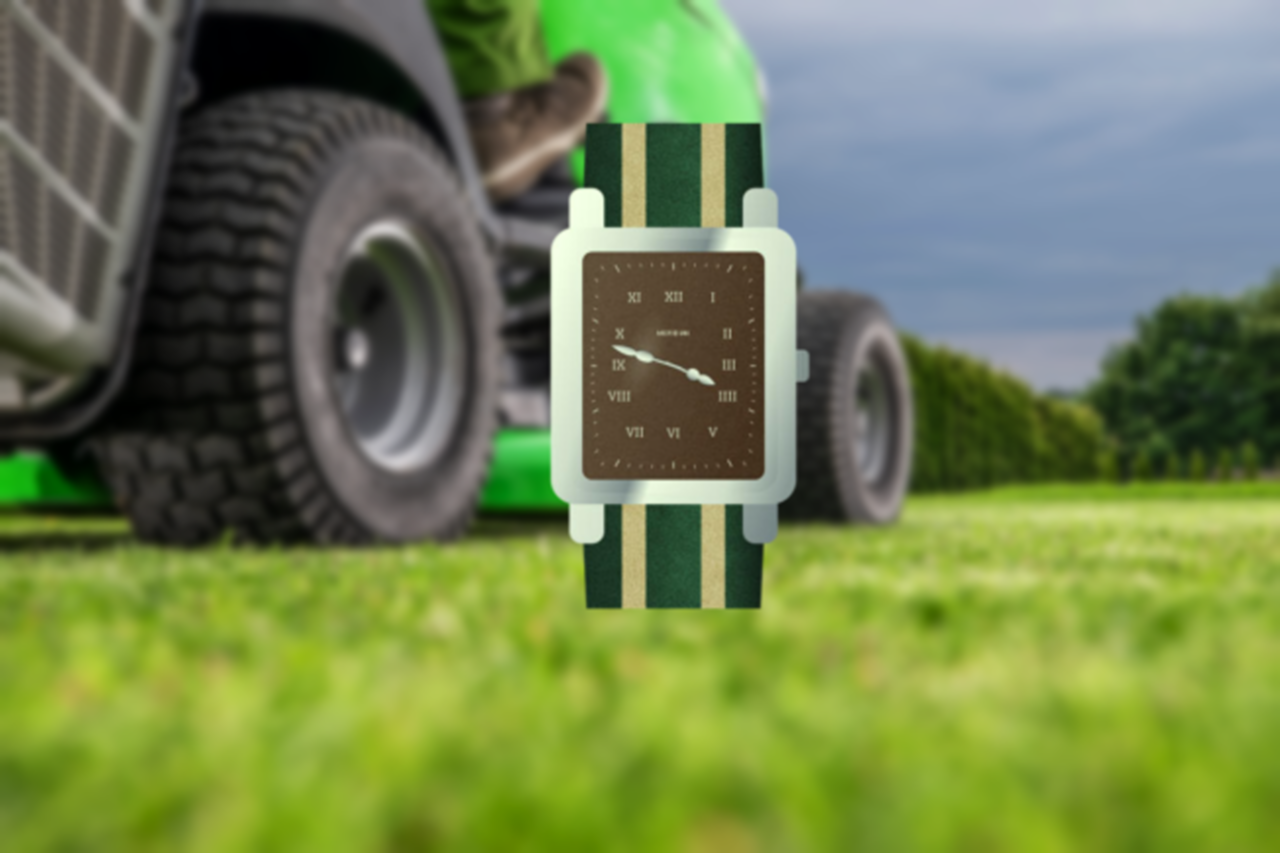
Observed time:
h=3 m=48
